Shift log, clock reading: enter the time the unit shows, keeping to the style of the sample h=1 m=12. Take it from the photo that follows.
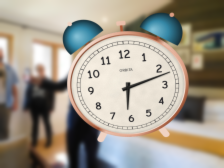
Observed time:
h=6 m=12
